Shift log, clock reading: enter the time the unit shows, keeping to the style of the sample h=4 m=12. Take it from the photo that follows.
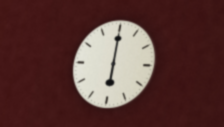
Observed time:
h=6 m=0
